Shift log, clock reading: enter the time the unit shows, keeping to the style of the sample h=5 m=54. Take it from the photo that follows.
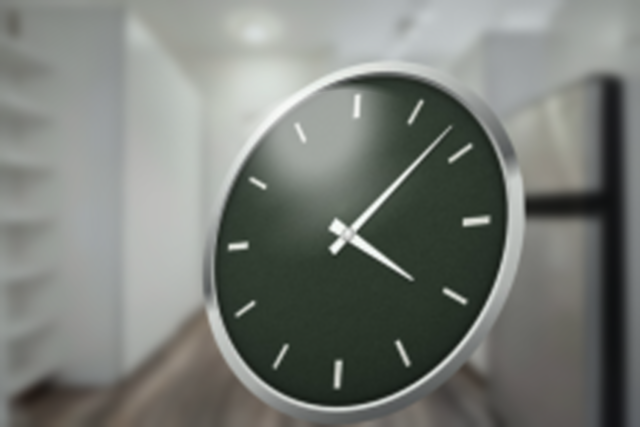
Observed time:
h=4 m=8
